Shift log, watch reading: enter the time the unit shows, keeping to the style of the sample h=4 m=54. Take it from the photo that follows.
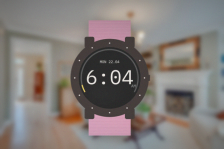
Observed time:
h=6 m=4
